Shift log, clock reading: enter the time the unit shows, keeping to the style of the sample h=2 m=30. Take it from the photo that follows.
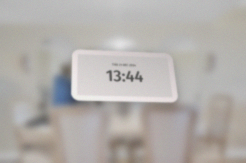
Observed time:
h=13 m=44
